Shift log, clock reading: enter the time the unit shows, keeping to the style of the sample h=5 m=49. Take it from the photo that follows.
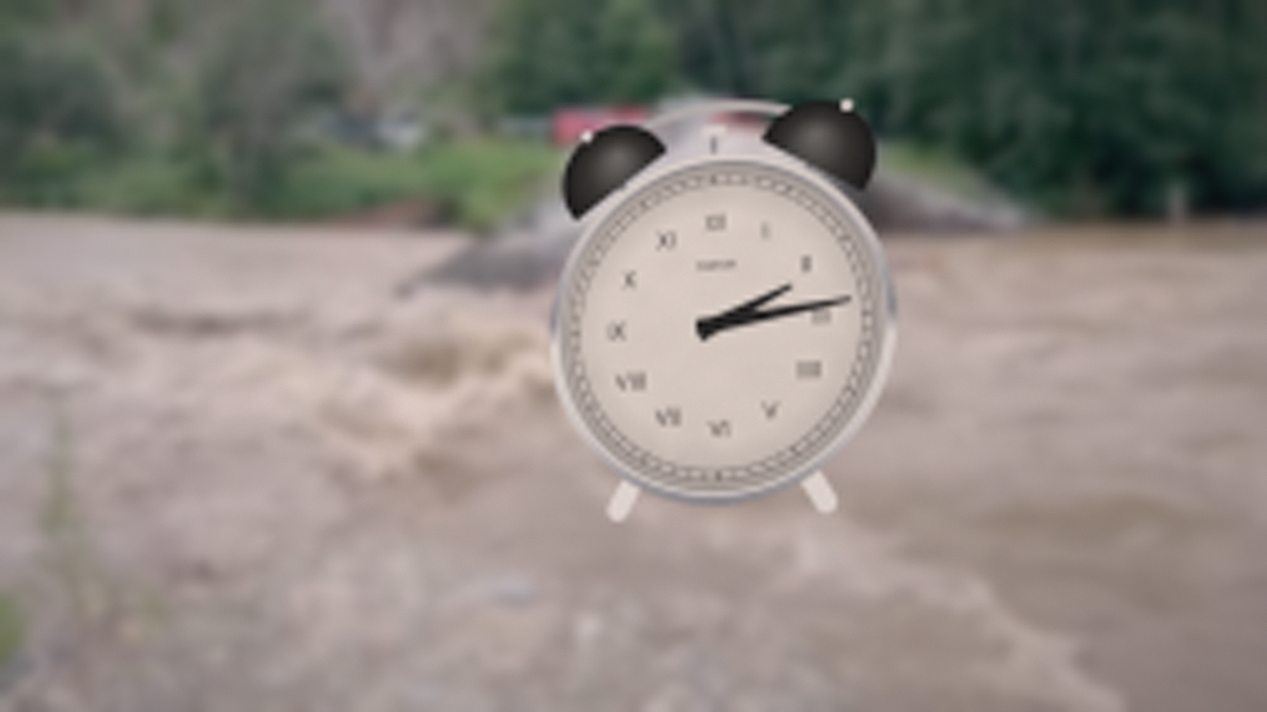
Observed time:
h=2 m=14
